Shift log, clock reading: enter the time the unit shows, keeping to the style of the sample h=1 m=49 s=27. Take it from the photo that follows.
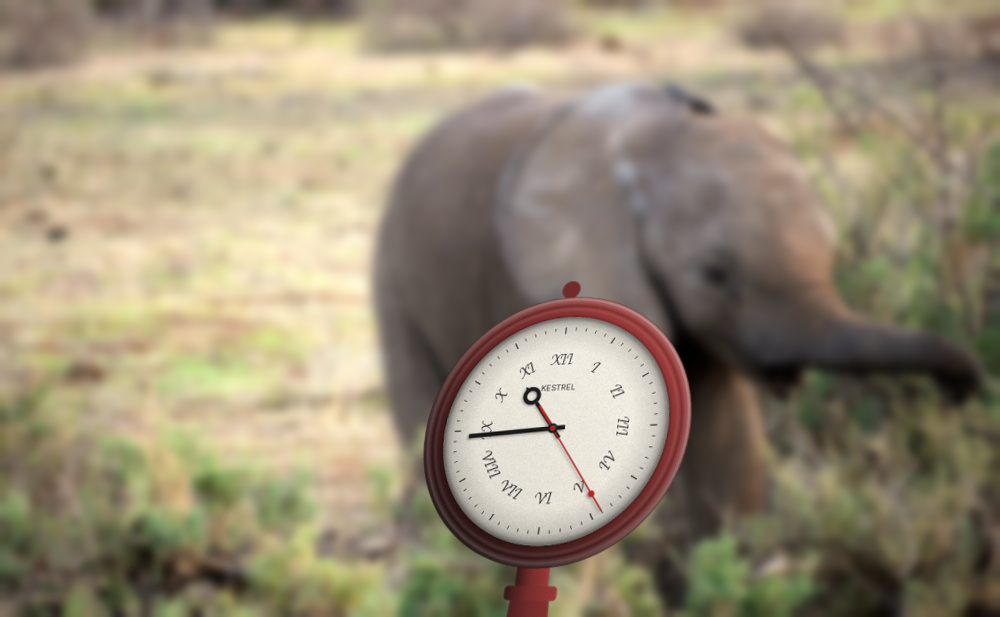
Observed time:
h=10 m=44 s=24
